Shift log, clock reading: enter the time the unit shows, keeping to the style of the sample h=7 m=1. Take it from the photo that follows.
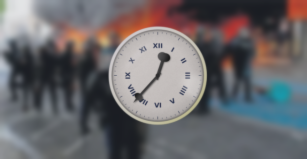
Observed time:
h=12 m=37
